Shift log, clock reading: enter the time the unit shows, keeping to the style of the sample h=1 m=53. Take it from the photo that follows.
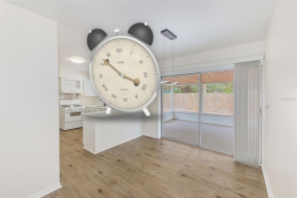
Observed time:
h=3 m=52
